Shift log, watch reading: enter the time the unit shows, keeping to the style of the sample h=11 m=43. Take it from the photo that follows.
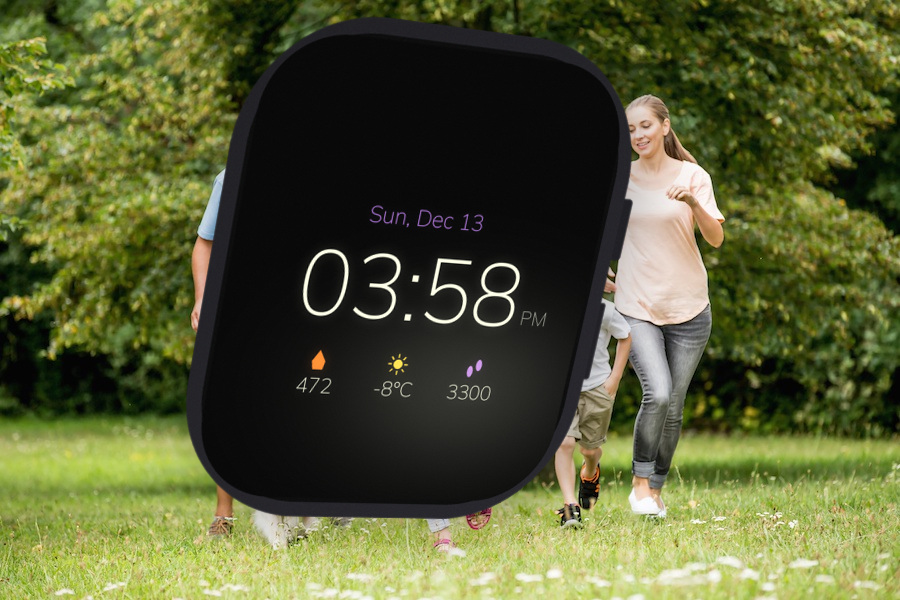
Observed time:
h=3 m=58
